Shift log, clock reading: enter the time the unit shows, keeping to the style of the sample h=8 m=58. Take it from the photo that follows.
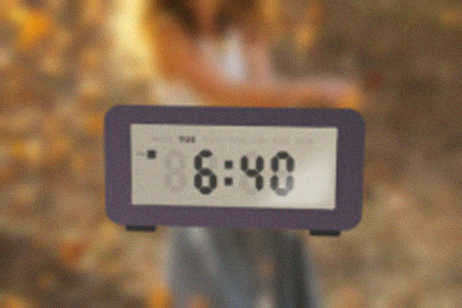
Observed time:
h=6 m=40
